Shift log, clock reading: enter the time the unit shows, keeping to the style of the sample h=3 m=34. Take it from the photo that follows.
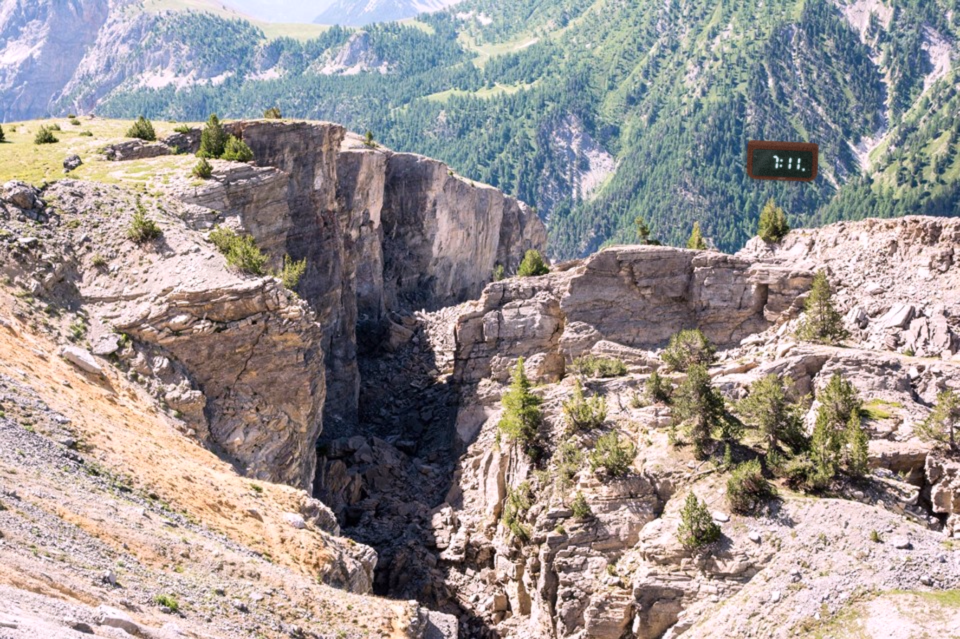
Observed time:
h=7 m=11
